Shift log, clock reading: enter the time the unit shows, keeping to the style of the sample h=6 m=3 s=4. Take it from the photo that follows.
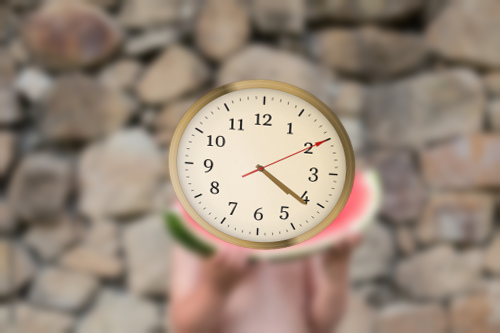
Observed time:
h=4 m=21 s=10
